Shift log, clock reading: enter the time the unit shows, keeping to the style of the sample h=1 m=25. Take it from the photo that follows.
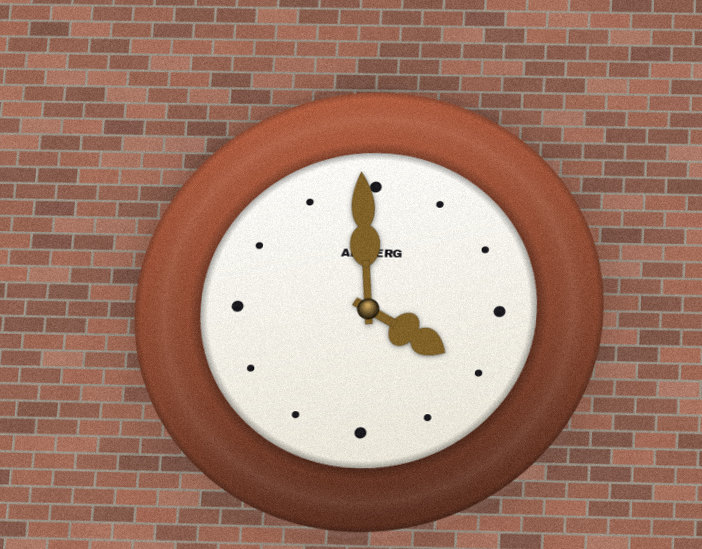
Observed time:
h=3 m=59
